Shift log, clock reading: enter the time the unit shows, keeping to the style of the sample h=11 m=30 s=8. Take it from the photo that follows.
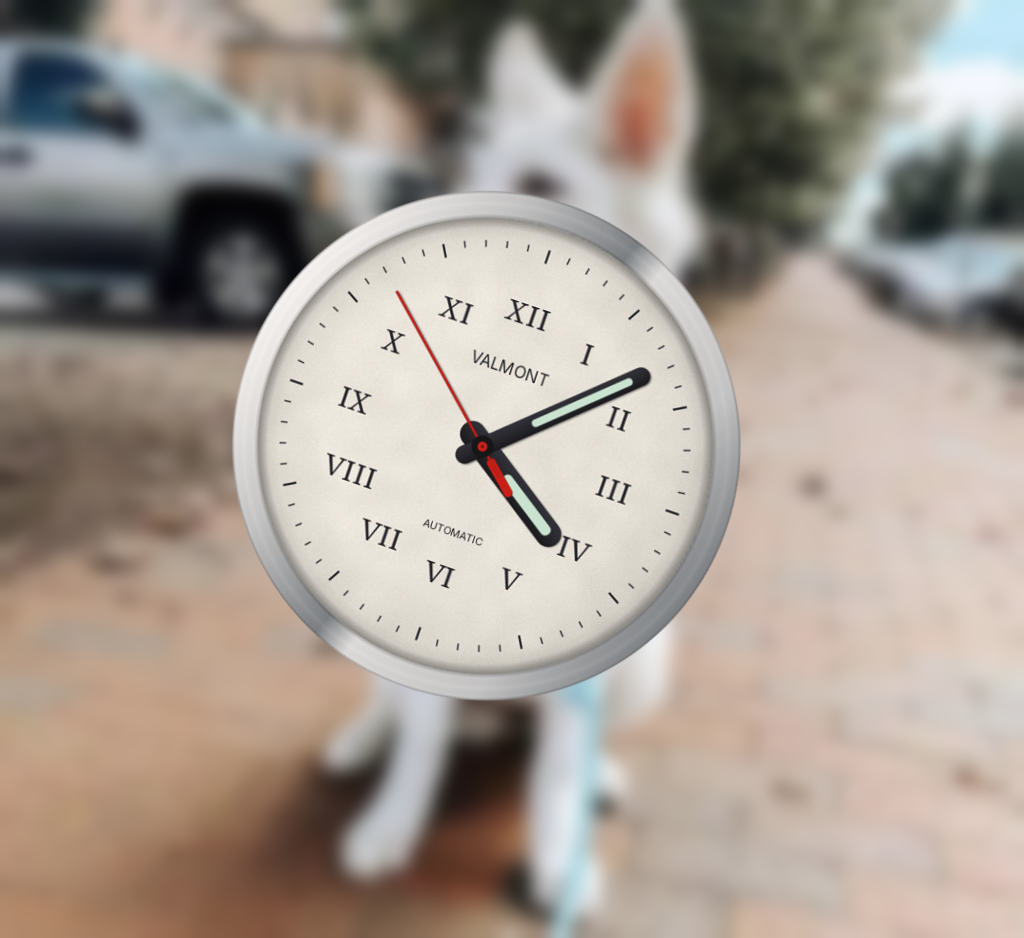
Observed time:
h=4 m=7 s=52
